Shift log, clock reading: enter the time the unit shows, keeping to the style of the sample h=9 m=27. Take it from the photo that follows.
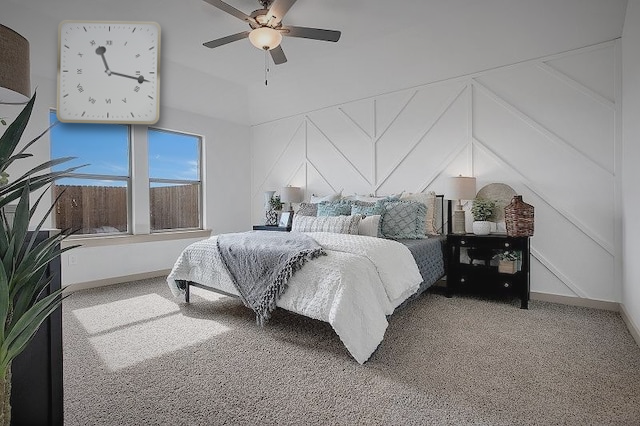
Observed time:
h=11 m=17
